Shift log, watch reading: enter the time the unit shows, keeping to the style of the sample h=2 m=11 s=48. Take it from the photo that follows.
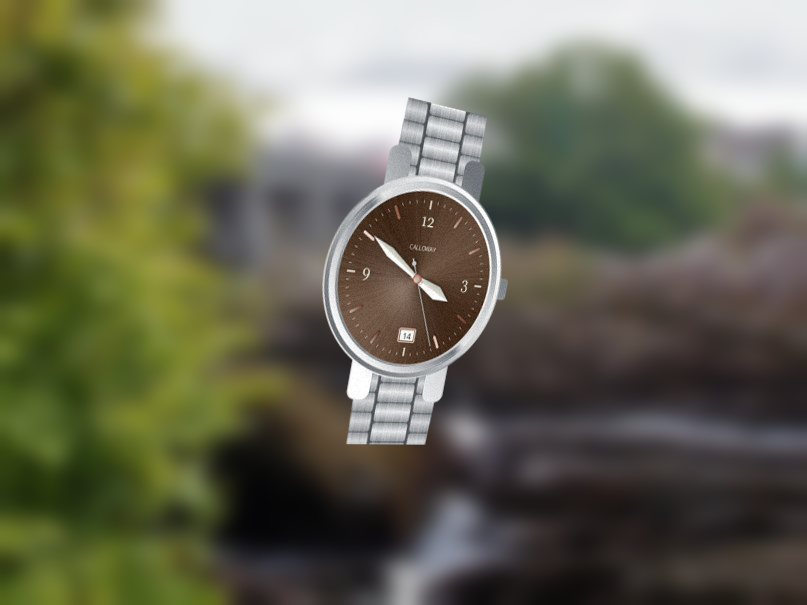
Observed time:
h=3 m=50 s=26
